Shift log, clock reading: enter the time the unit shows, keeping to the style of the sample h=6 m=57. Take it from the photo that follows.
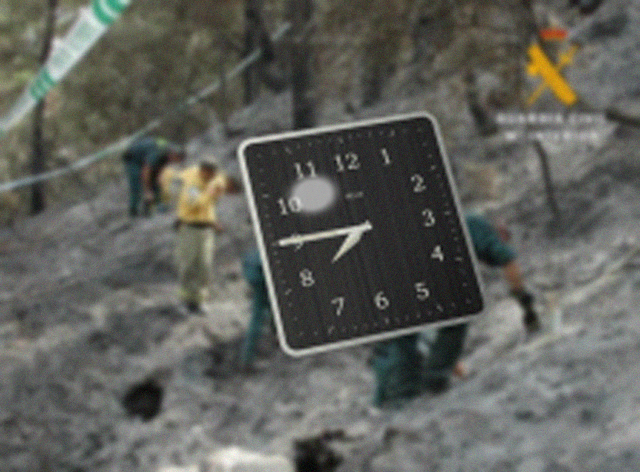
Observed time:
h=7 m=45
